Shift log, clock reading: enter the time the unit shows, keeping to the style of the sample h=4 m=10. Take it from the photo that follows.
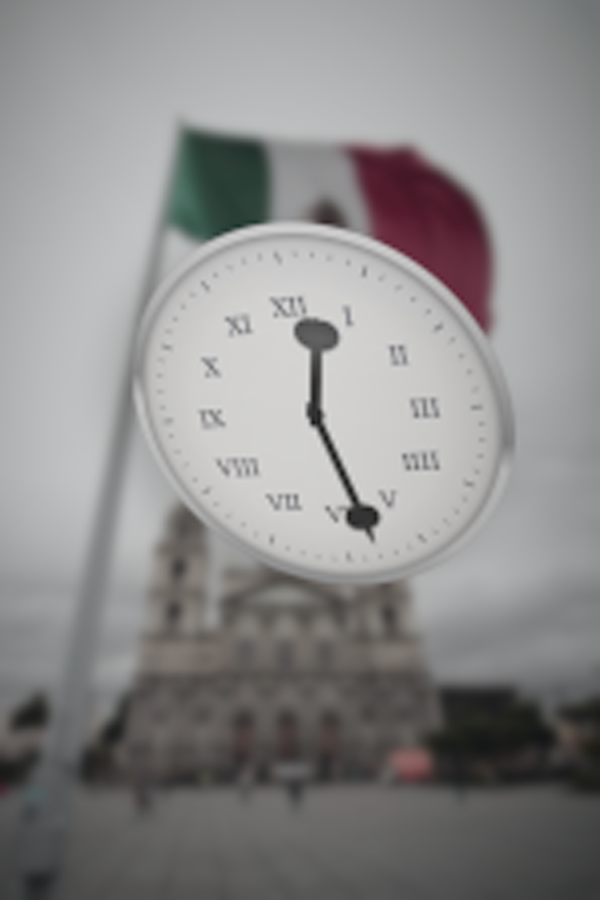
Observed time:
h=12 m=28
